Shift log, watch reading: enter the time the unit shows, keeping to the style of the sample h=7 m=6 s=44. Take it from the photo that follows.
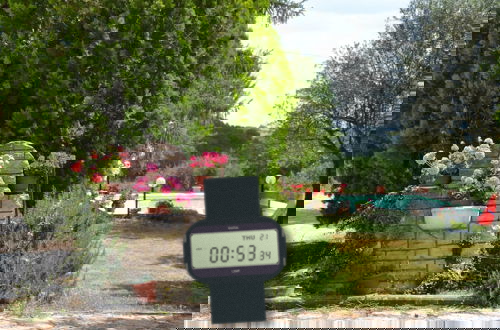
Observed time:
h=0 m=53 s=34
